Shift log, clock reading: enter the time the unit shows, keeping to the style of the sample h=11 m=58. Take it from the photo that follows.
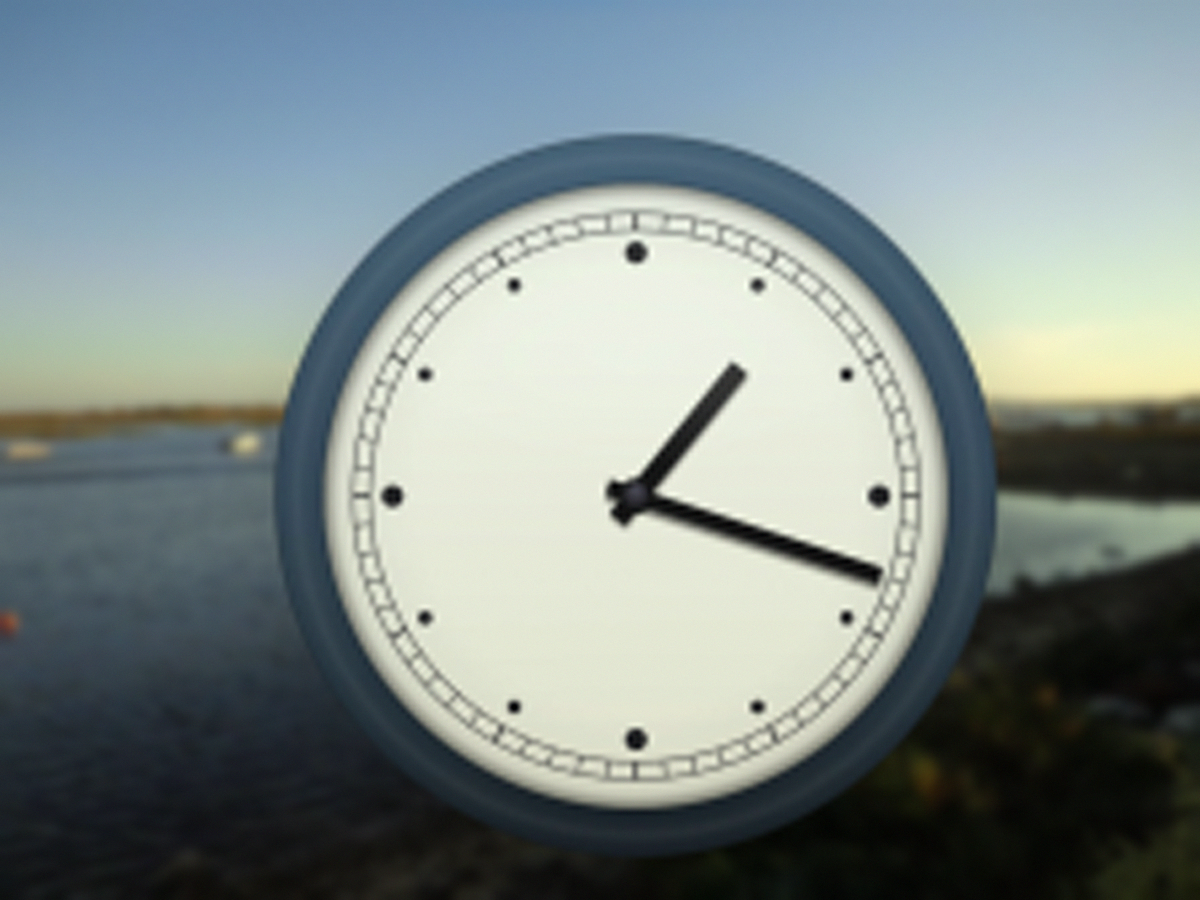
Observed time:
h=1 m=18
